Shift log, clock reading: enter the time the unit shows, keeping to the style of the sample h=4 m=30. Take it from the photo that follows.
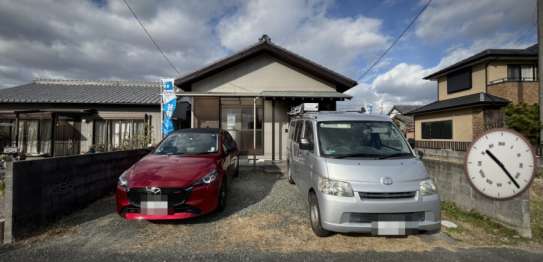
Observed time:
h=10 m=23
